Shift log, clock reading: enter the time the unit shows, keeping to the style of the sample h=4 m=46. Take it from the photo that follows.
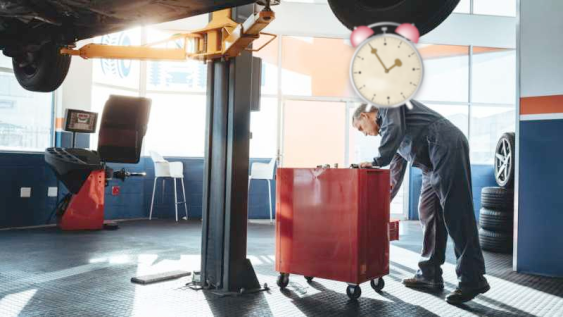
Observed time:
h=1 m=55
